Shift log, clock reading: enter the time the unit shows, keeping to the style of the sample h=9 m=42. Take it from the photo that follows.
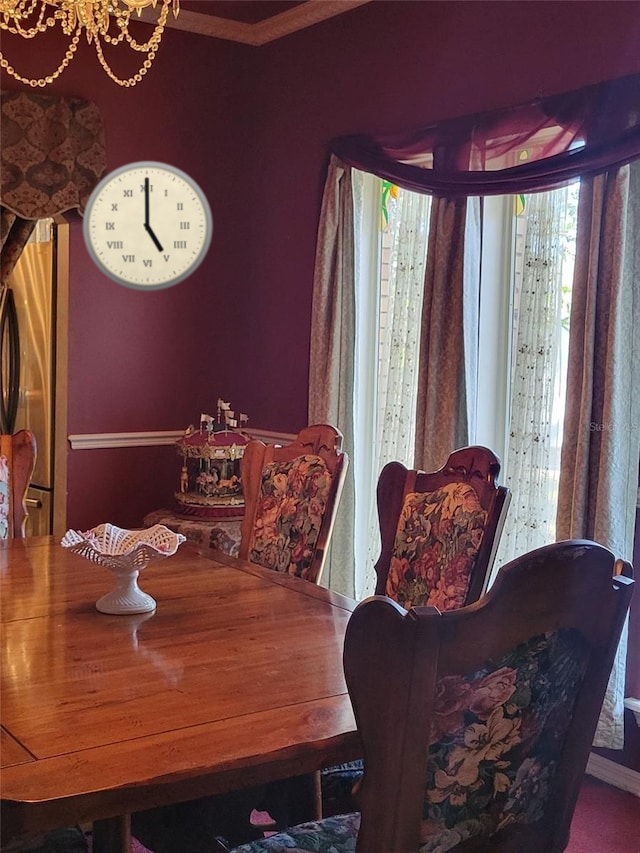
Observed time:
h=5 m=0
